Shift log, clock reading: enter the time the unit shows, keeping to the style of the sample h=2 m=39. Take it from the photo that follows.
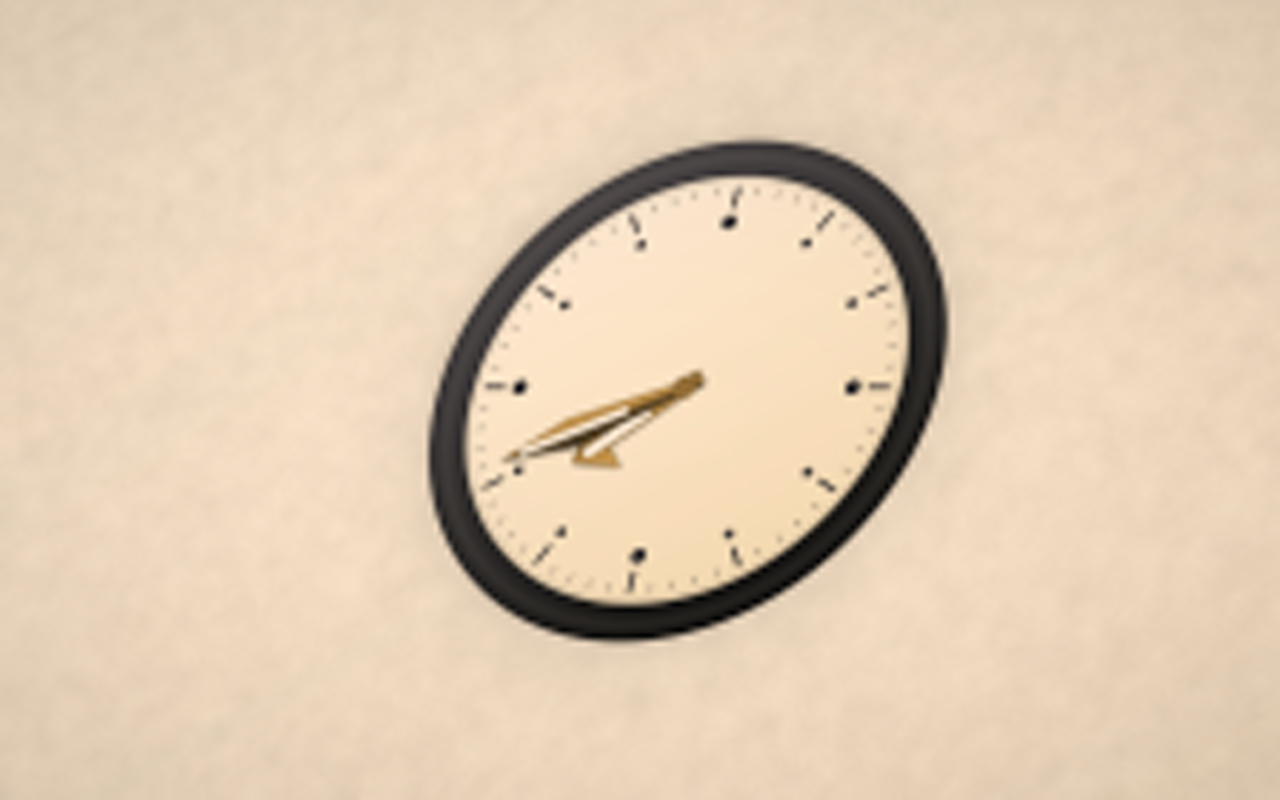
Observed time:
h=7 m=41
